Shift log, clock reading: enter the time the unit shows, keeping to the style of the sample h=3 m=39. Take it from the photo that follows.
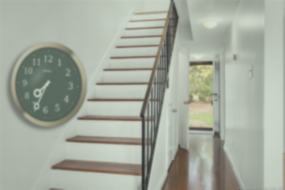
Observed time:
h=7 m=34
